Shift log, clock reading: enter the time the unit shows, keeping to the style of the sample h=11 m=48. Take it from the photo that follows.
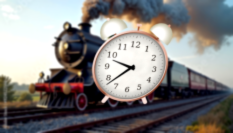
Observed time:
h=9 m=38
